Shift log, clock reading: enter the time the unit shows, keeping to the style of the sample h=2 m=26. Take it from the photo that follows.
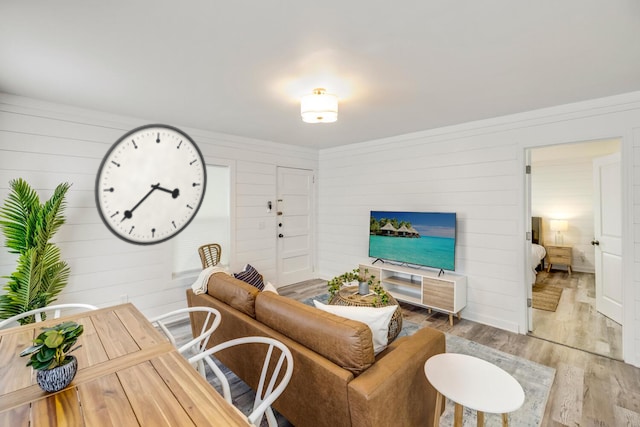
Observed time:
h=3 m=38
